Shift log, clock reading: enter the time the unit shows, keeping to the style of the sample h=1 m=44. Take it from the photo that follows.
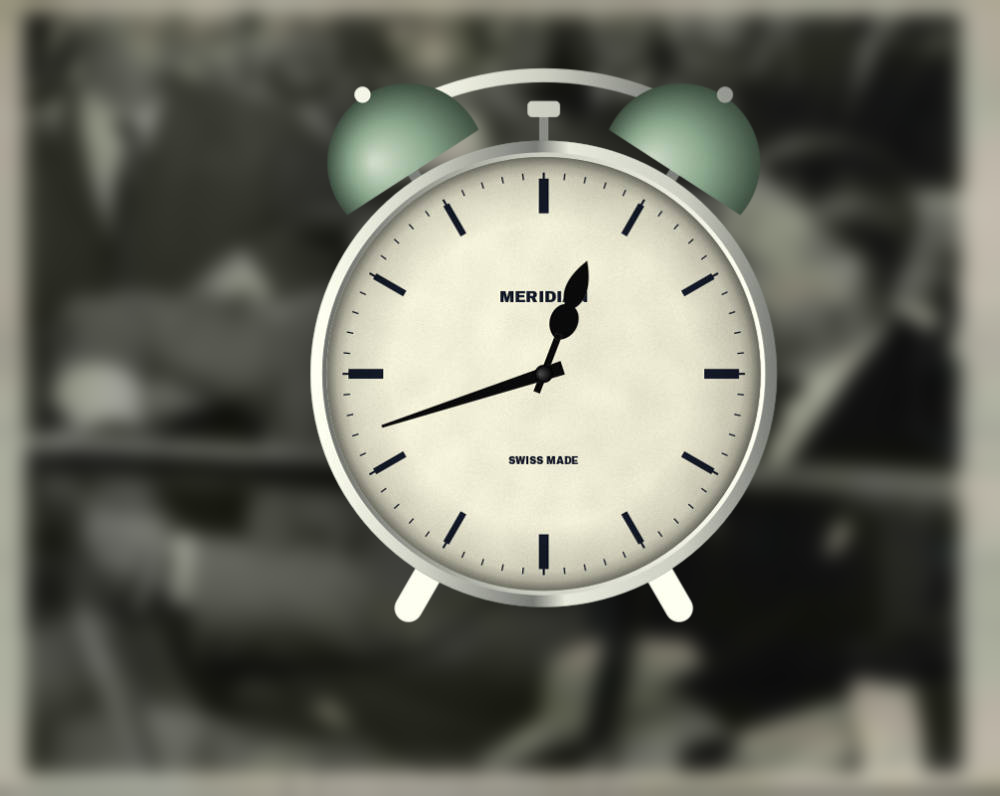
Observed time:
h=12 m=42
